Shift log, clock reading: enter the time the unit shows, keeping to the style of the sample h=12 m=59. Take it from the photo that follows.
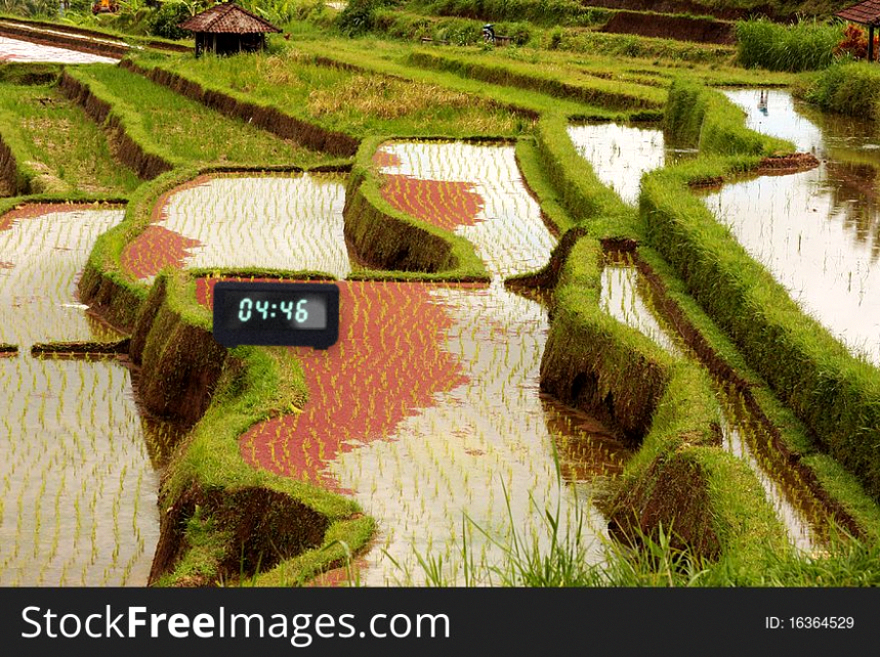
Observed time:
h=4 m=46
